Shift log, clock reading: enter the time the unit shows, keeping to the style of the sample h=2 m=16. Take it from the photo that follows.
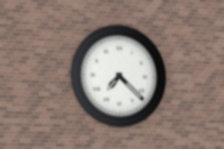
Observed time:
h=7 m=22
